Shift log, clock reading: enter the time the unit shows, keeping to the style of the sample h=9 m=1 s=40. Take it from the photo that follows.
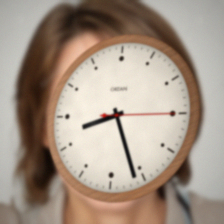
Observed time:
h=8 m=26 s=15
